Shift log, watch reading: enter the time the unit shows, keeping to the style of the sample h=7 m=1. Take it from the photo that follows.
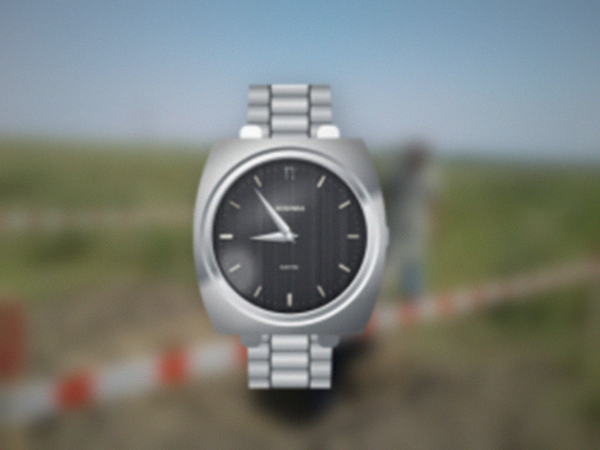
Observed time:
h=8 m=54
